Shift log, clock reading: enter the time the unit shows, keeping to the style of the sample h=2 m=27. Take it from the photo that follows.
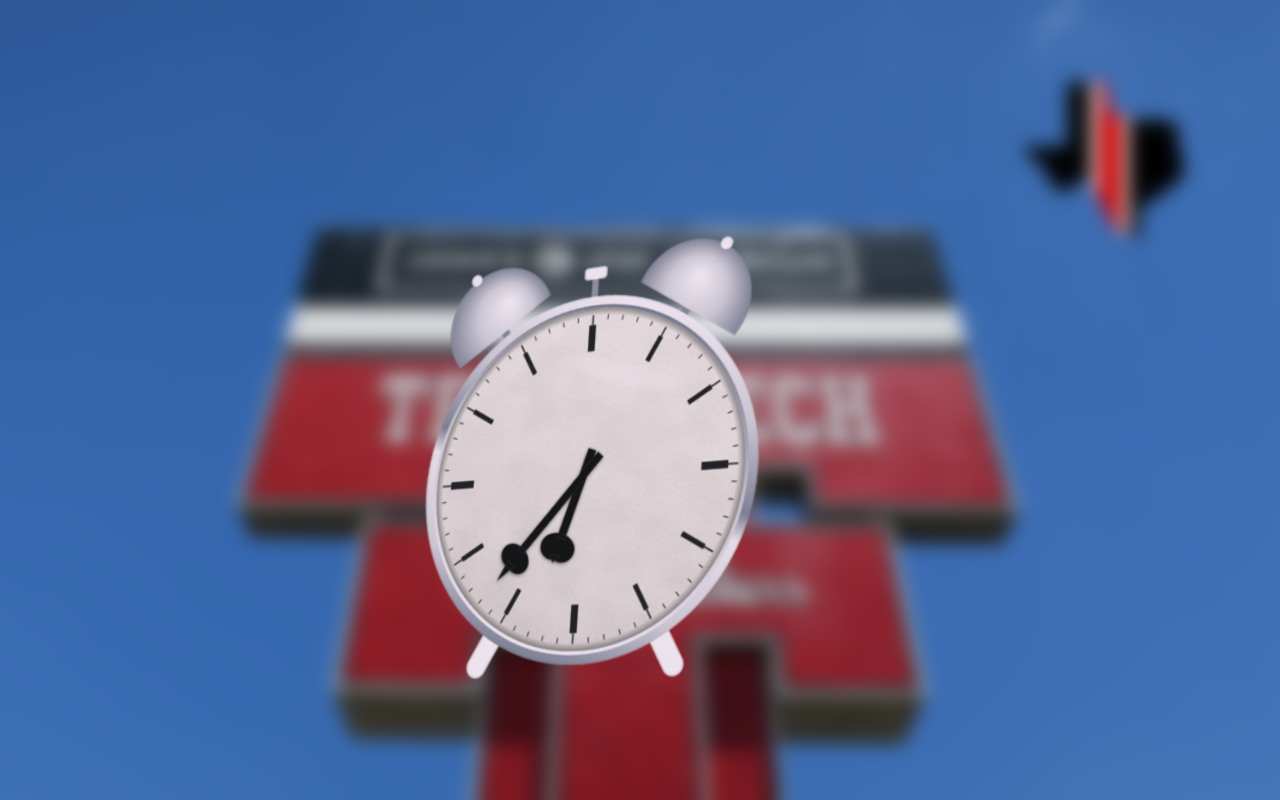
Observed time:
h=6 m=37
